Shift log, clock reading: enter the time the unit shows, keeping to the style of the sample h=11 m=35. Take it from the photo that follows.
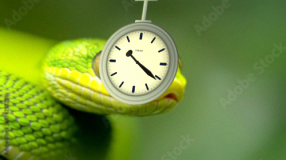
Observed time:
h=10 m=21
